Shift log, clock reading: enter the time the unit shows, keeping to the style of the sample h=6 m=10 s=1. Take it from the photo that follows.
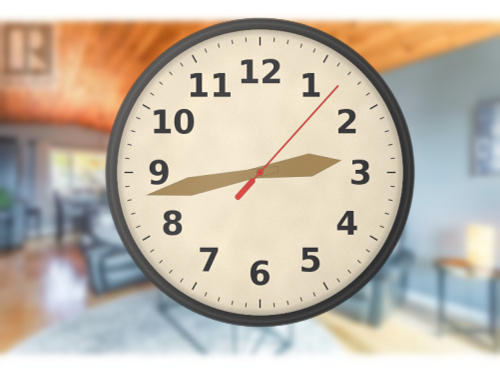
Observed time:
h=2 m=43 s=7
